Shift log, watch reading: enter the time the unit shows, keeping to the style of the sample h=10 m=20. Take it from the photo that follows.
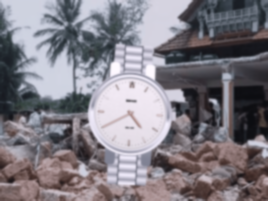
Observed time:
h=4 m=40
